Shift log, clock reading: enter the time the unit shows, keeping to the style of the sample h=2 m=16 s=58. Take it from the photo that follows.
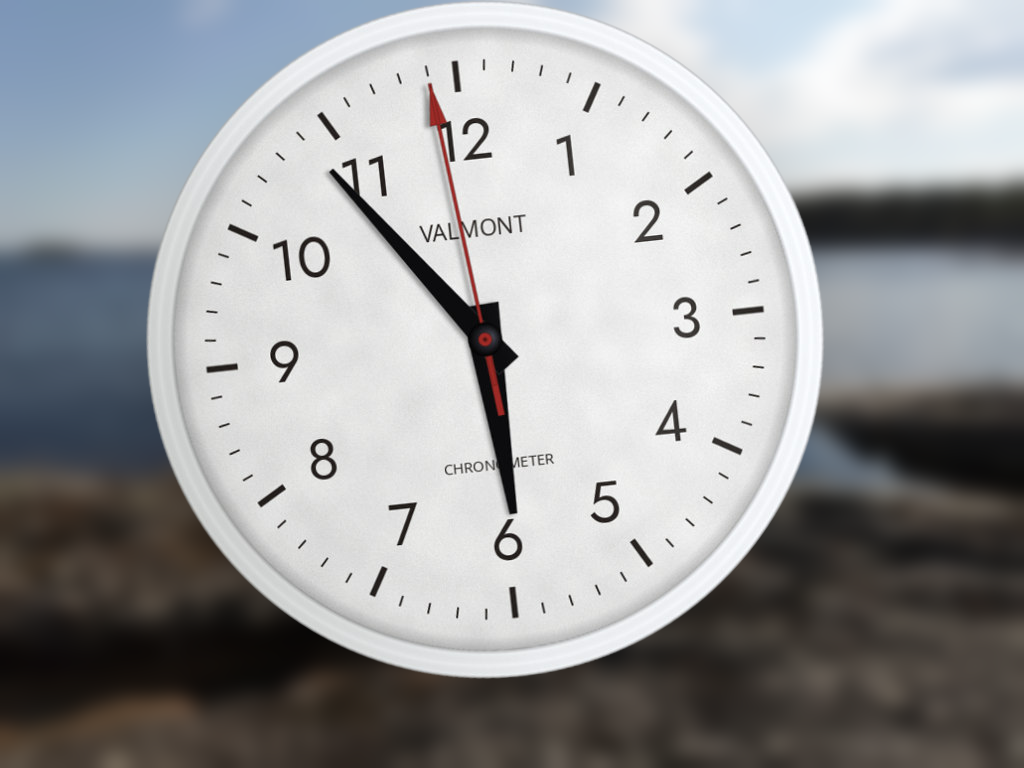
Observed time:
h=5 m=53 s=59
